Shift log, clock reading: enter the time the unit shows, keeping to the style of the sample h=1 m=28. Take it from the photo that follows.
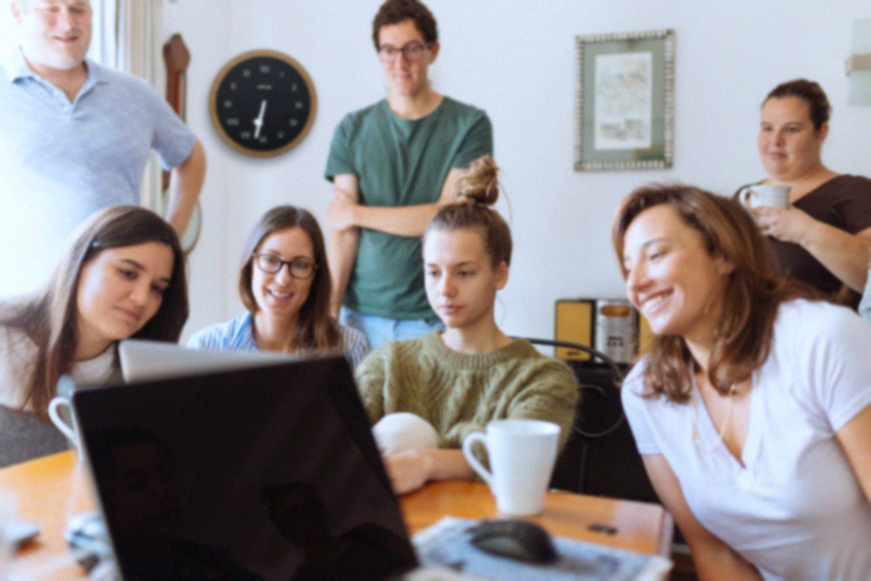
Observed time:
h=6 m=32
